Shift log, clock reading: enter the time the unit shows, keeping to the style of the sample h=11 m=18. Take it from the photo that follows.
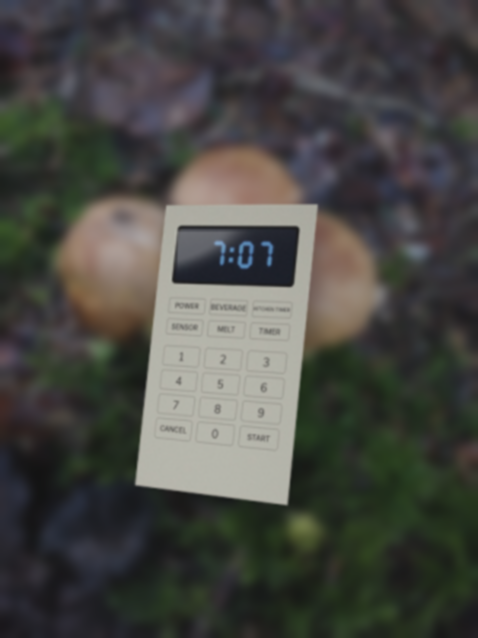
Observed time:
h=7 m=7
